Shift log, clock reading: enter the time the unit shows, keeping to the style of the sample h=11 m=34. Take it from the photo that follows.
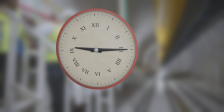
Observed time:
h=9 m=15
